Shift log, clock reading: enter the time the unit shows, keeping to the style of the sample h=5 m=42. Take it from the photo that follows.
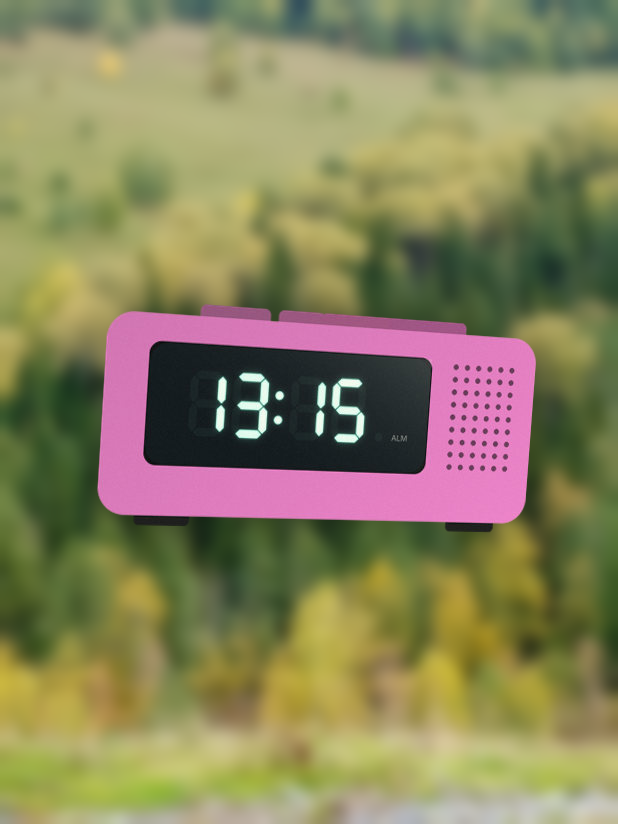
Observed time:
h=13 m=15
